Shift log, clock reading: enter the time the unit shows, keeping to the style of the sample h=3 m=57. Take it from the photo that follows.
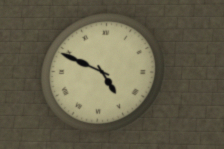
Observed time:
h=4 m=49
